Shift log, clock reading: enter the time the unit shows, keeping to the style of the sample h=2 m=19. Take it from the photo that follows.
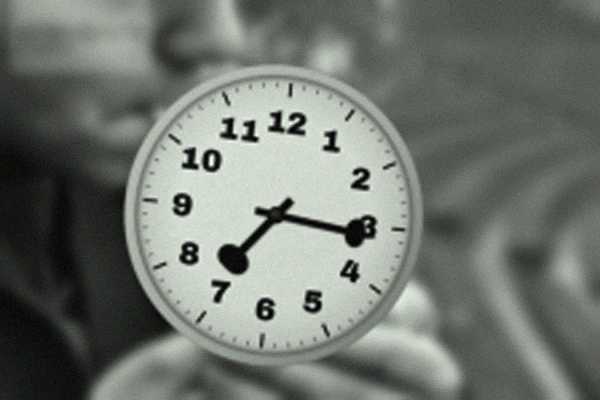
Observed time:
h=7 m=16
